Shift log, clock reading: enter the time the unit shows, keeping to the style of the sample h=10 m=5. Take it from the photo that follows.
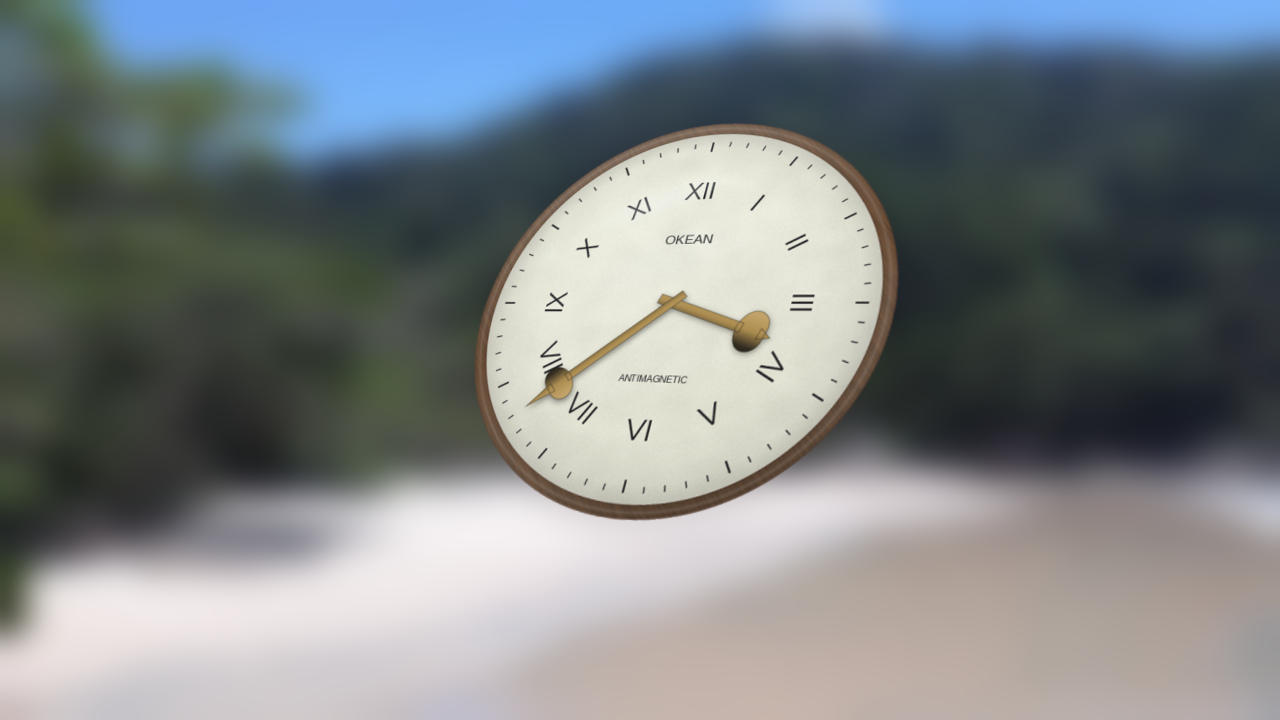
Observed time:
h=3 m=38
